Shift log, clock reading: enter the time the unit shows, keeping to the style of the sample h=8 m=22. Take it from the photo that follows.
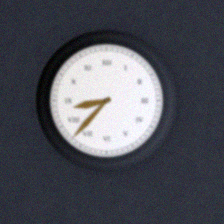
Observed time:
h=8 m=37
